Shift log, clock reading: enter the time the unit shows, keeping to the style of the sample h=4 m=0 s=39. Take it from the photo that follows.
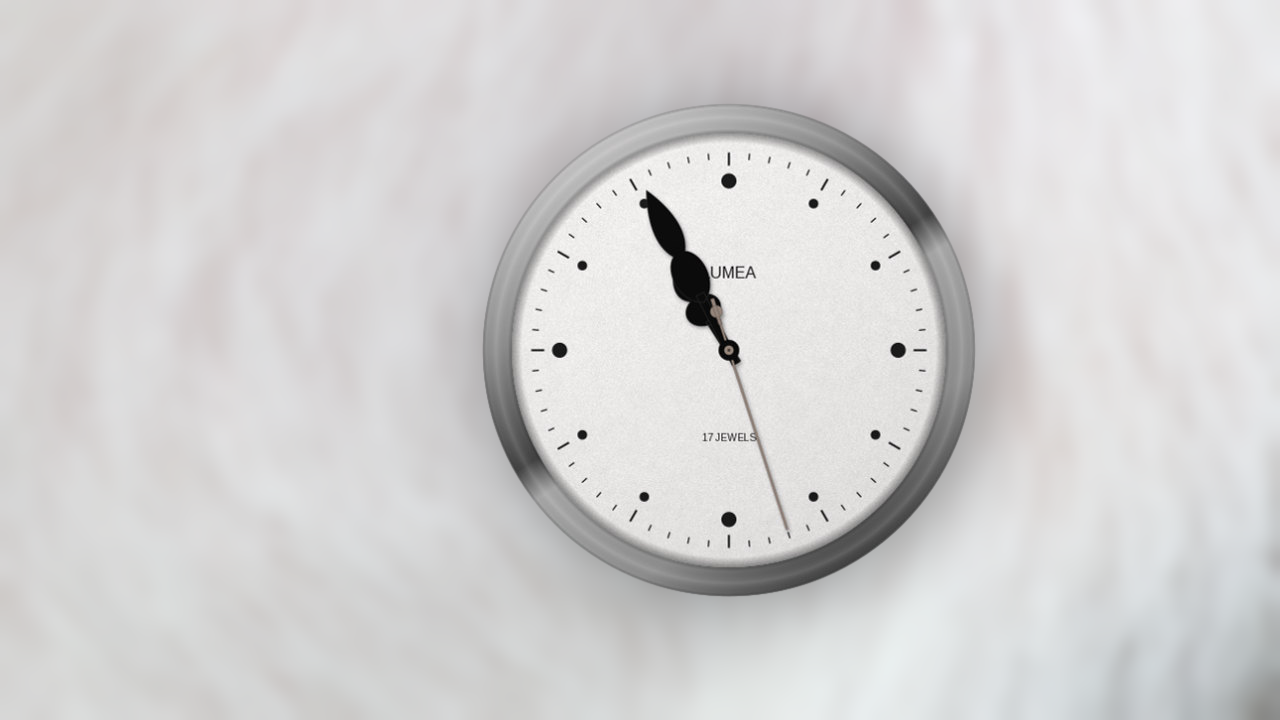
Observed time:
h=10 m=55 s=27
